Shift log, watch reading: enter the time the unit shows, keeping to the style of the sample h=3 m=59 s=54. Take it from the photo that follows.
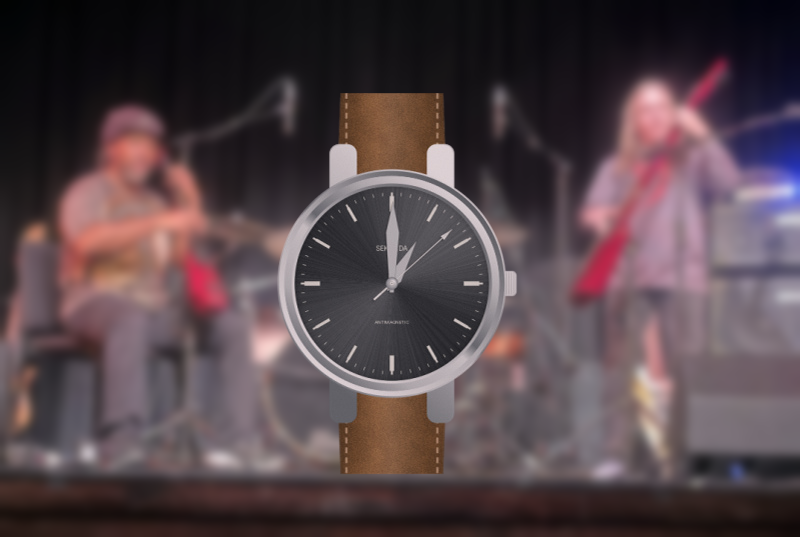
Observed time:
h=1 m=0 s=8
